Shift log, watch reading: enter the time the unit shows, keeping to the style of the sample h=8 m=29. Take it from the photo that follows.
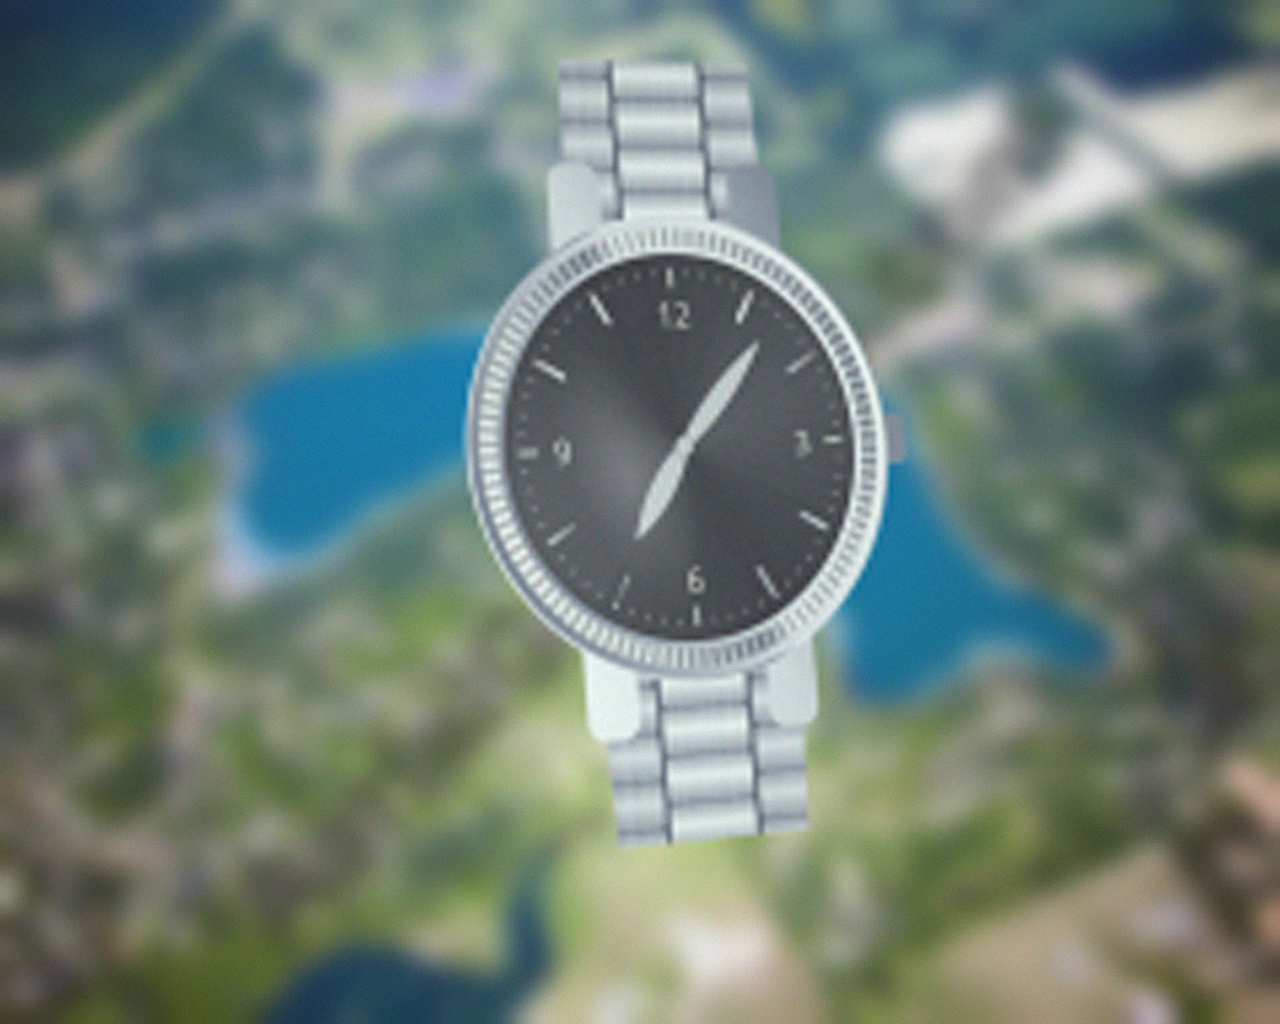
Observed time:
h=7 m=7
